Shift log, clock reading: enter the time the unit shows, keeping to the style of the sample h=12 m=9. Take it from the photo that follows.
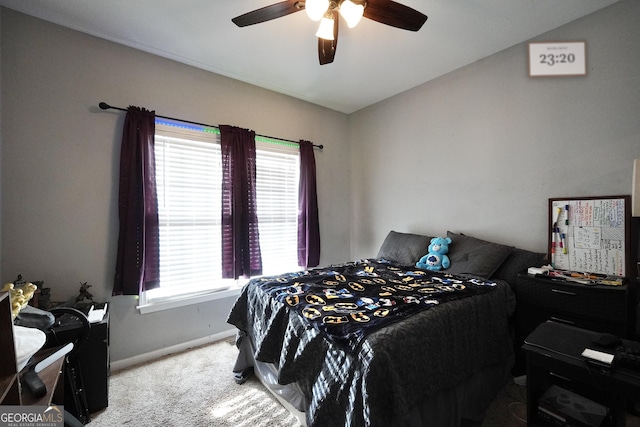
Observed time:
h=23 m=20
